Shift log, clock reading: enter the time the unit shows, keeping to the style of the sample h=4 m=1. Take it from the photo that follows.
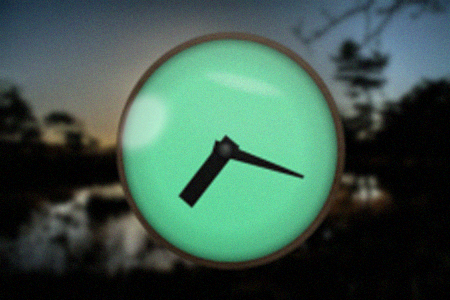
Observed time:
h=7 m=18
